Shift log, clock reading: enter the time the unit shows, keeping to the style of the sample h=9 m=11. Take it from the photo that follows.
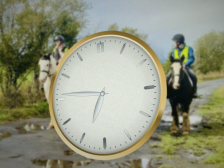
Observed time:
h=6 m=46
